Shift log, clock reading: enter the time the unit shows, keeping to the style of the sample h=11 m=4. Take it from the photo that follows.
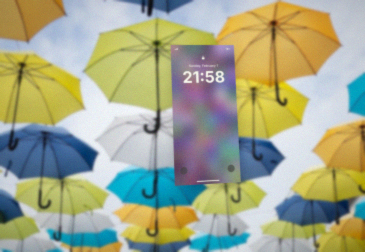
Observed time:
h=21 m=58
